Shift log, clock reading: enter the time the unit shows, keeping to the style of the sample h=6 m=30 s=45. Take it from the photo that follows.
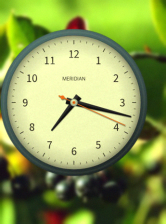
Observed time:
h=7 m=17 s=19
